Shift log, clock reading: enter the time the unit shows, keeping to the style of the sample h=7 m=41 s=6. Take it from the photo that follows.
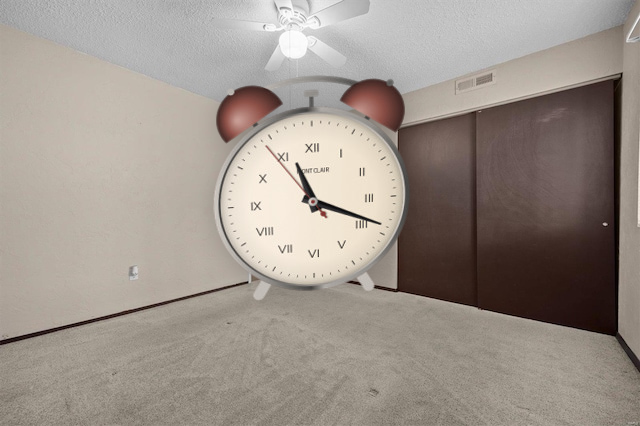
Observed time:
h=11 m=18 s=54
